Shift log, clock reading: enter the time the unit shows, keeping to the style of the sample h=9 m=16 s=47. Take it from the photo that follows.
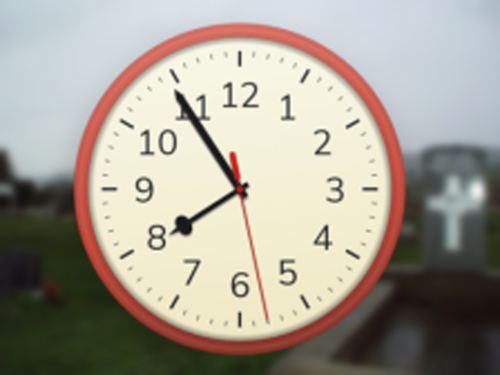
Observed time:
h=7 m=54 s=28
